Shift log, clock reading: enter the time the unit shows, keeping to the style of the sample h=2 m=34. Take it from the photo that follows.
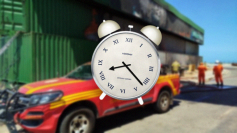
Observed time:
h=8 m=22
